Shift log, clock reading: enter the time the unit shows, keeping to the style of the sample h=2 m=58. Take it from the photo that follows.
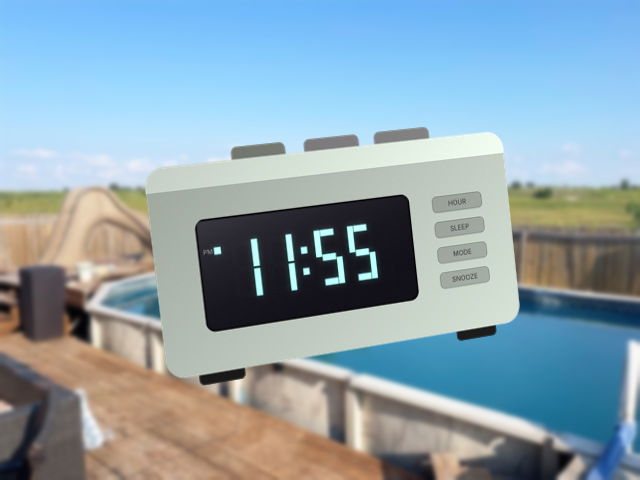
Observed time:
h=11 m=55
